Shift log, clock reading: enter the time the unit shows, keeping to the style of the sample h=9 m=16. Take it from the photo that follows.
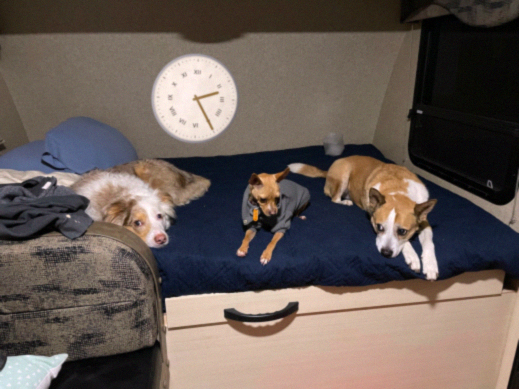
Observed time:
h=2 m=25
